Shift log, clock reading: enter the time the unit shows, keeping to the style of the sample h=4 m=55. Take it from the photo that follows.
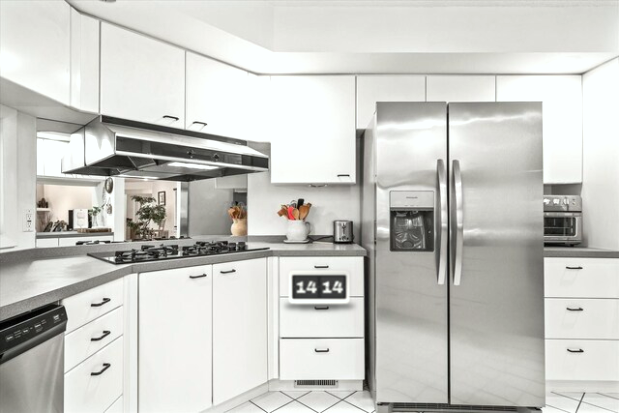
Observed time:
h=14 m=14
